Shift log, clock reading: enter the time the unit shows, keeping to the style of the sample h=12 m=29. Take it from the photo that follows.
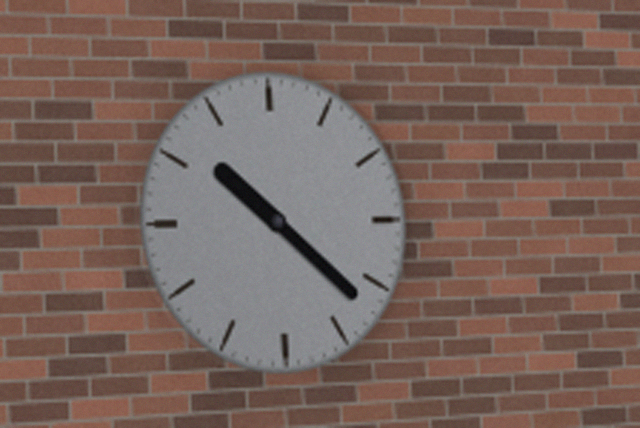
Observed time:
h=10 m=22
